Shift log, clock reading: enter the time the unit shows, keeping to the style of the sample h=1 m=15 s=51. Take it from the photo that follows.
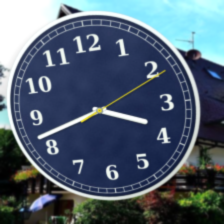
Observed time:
h=3 m=42 s=11
